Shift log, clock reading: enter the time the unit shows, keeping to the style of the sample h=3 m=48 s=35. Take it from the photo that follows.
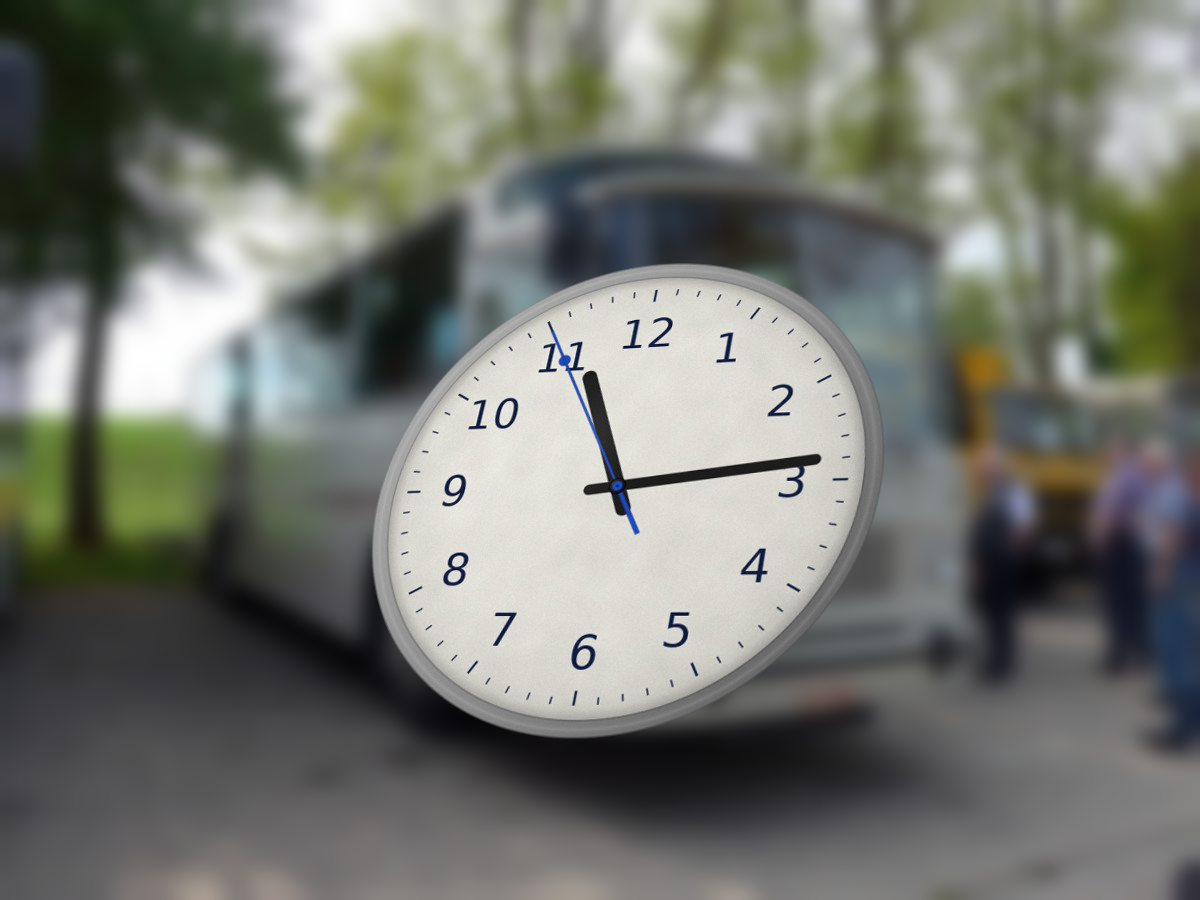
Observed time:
h=11 m=13 s=55
